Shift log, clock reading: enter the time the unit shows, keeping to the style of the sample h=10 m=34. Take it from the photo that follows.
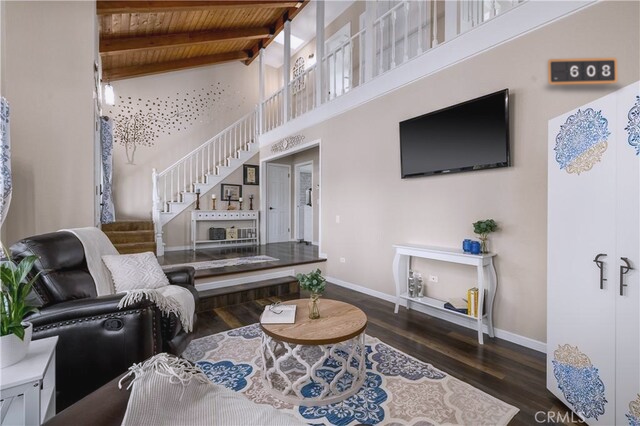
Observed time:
h=6 m=8
